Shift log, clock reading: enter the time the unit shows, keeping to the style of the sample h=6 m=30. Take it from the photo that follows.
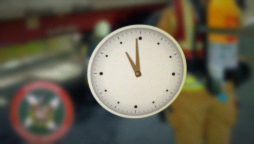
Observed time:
h=10 m=59
